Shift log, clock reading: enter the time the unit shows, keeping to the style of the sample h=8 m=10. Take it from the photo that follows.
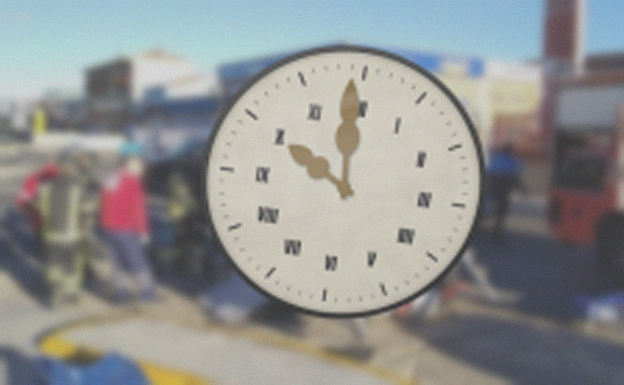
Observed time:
h=9 m=59
